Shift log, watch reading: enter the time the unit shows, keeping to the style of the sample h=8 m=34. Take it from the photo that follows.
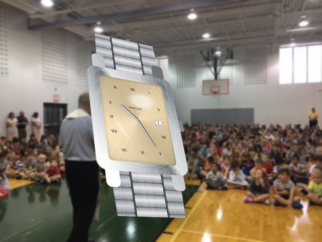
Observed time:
h=10 m=25
